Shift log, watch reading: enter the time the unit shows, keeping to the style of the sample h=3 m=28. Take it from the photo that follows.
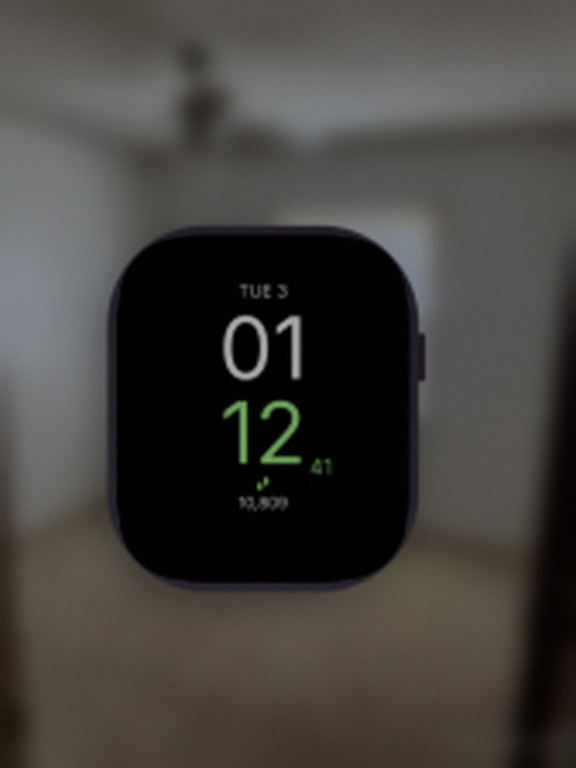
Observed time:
h=1 m=12
